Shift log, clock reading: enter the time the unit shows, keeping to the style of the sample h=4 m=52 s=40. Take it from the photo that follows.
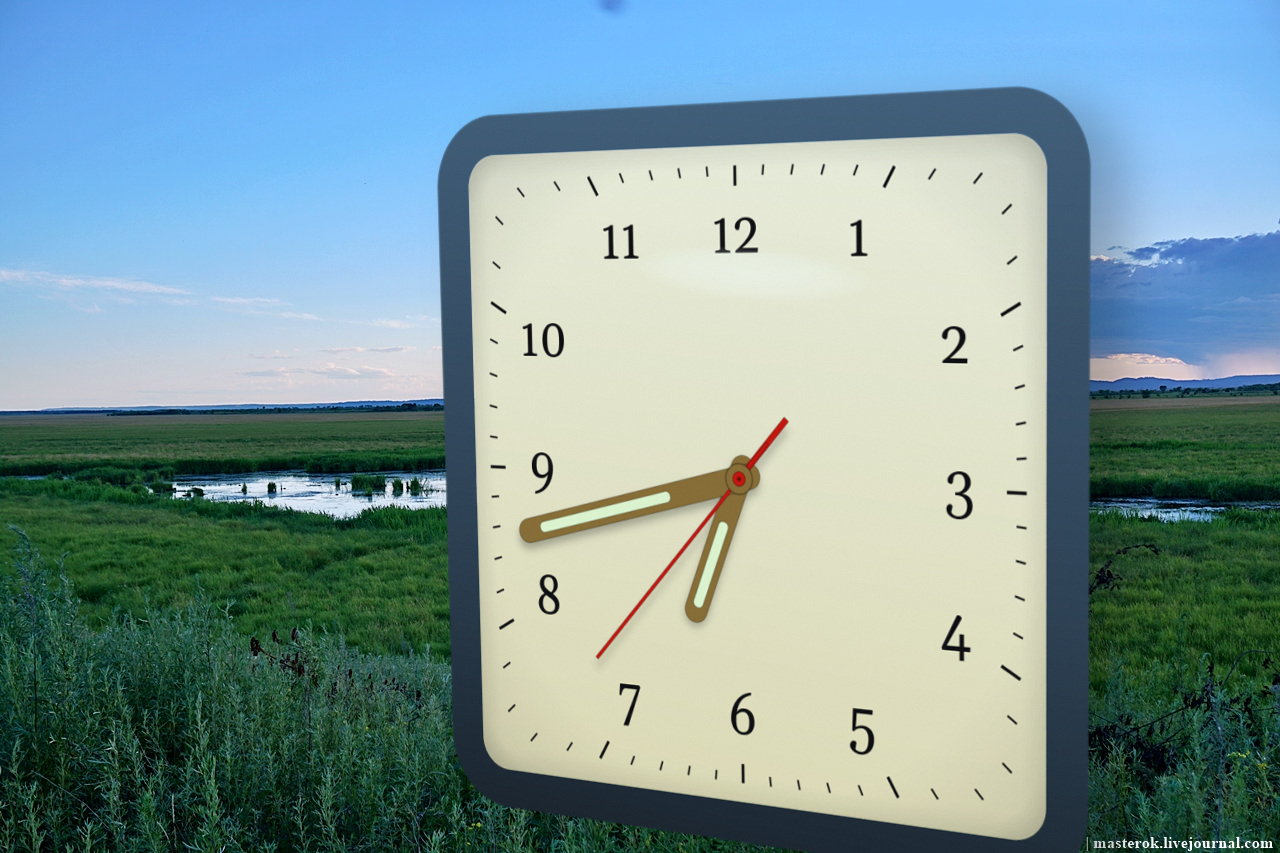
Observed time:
h=6 m=42 s=37
